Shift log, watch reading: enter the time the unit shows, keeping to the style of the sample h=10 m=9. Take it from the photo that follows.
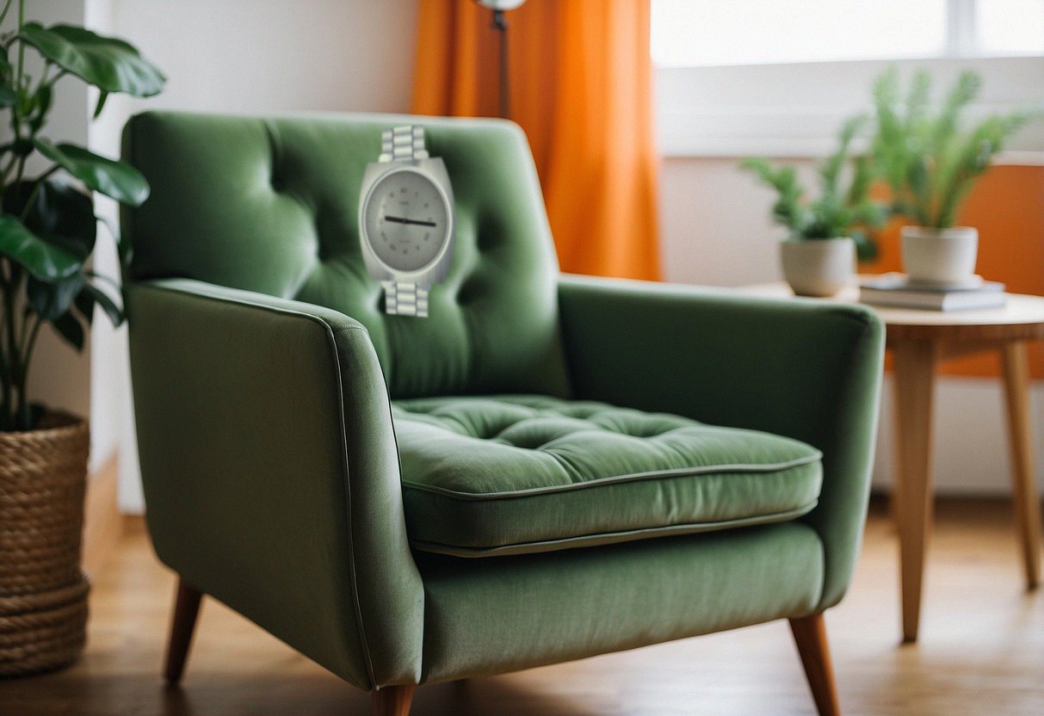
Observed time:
h=9 m=16
